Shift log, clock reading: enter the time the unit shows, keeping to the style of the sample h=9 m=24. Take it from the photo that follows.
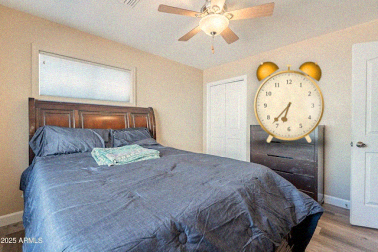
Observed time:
h=6 m=37
